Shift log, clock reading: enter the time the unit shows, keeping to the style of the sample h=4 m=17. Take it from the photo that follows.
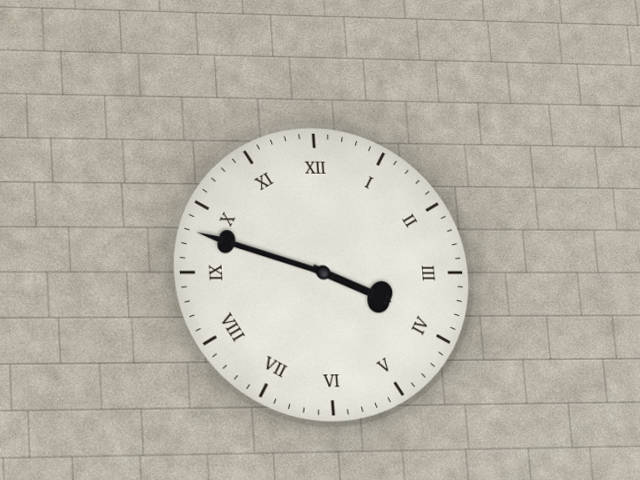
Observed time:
h=3 m=48
